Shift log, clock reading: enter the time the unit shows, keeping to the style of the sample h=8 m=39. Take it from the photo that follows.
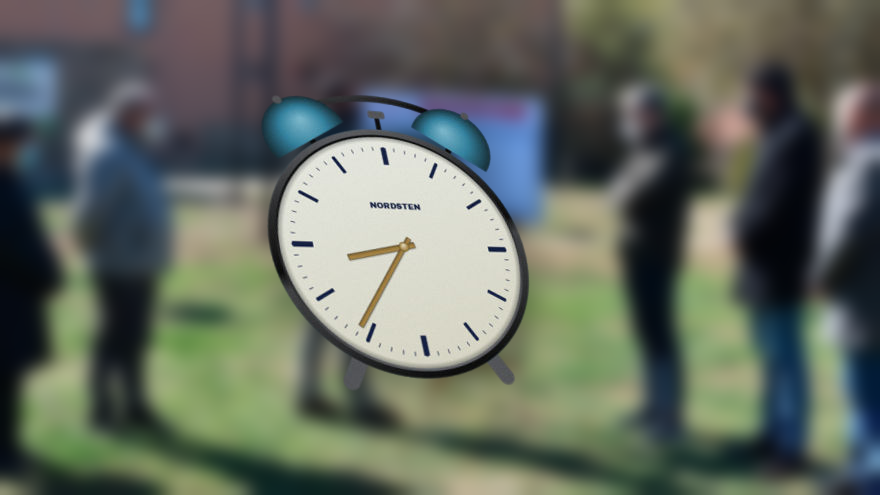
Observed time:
h=8 m=36
